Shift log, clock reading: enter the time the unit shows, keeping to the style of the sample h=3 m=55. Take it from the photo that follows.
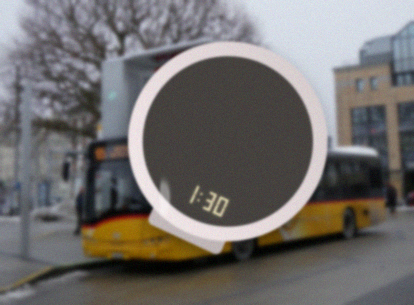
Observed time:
h=1 m=30
